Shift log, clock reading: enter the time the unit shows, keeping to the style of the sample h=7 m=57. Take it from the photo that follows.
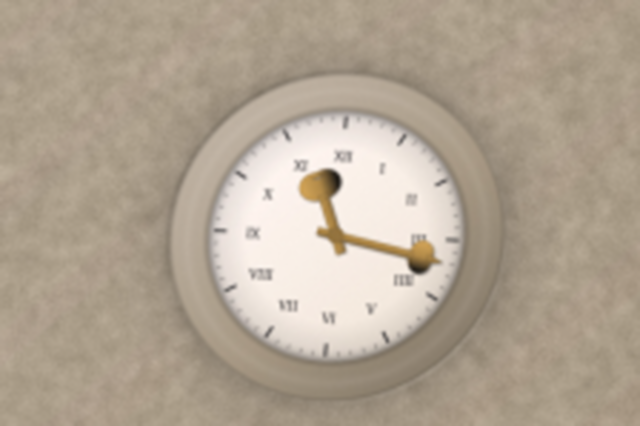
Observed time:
h=11 m=17
